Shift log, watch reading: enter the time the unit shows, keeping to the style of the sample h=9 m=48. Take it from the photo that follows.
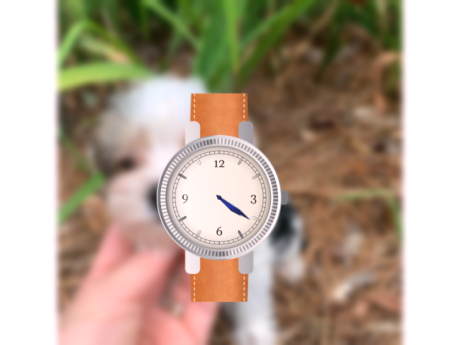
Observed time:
h=4 m=21
